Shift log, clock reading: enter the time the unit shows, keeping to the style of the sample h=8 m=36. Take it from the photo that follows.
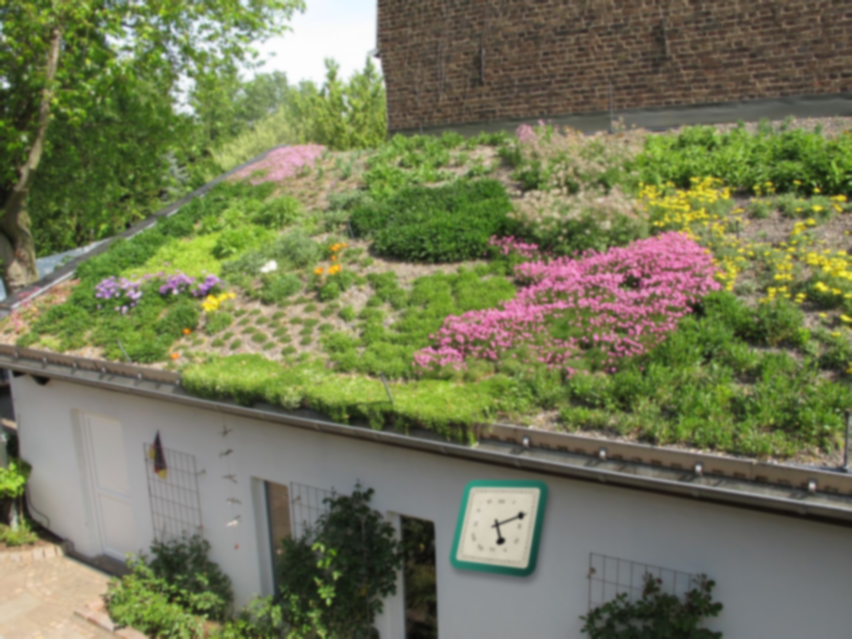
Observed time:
h=5 m=11
